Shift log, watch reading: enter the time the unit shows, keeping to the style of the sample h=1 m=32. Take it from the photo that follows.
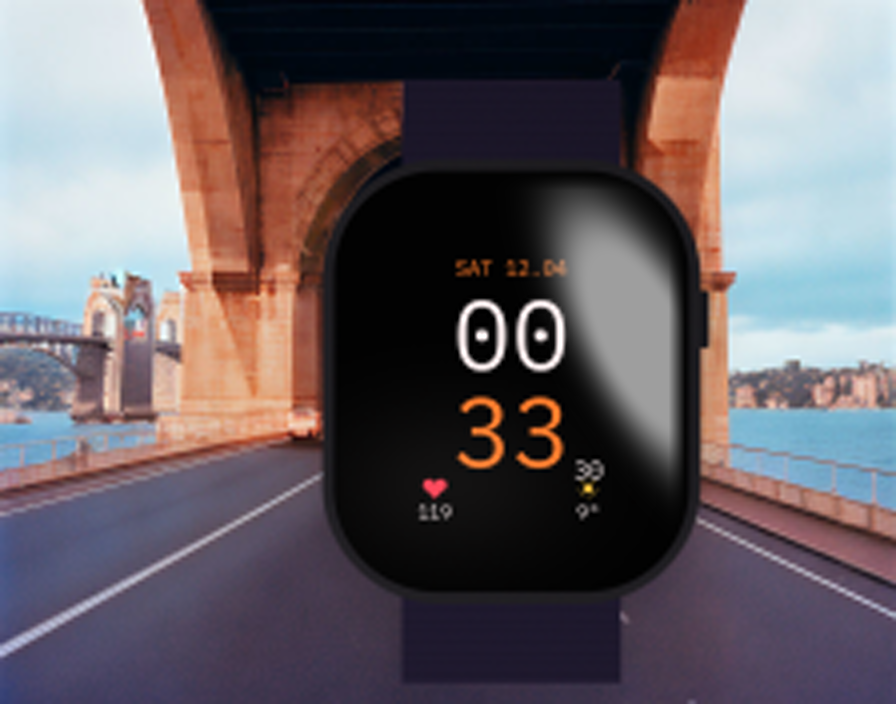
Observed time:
h=0 m=33
